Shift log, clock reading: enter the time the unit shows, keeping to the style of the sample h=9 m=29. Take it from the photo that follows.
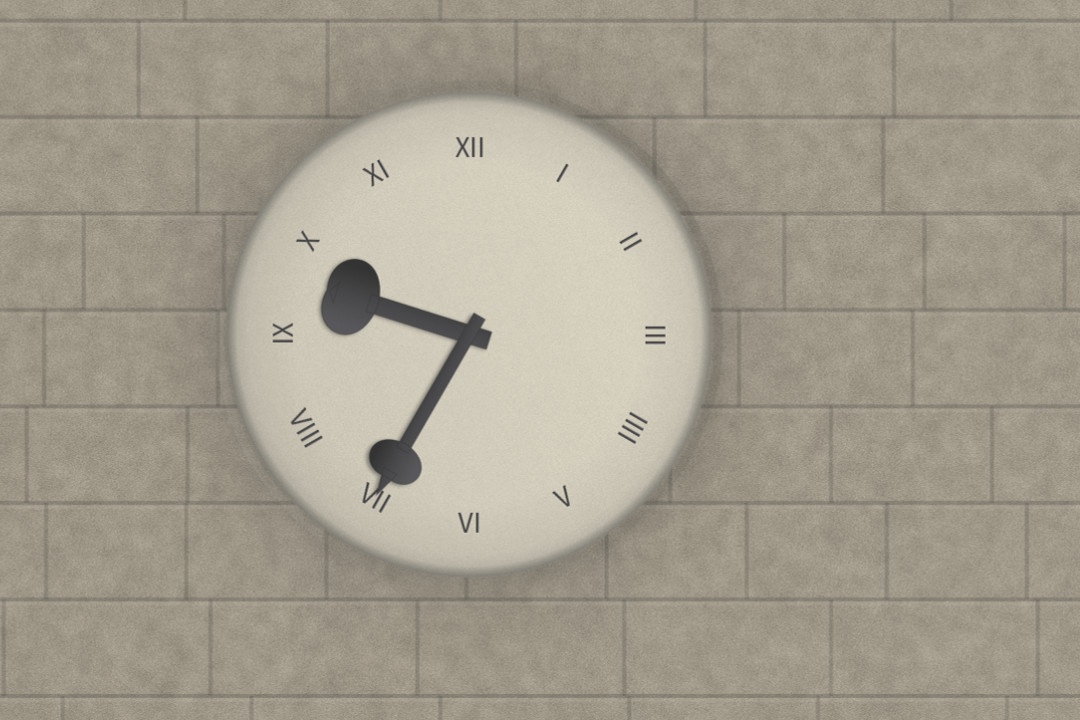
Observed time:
h=9 m=35
